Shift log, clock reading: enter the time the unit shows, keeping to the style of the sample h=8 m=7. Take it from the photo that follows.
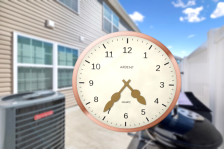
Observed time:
h=4 m=36
